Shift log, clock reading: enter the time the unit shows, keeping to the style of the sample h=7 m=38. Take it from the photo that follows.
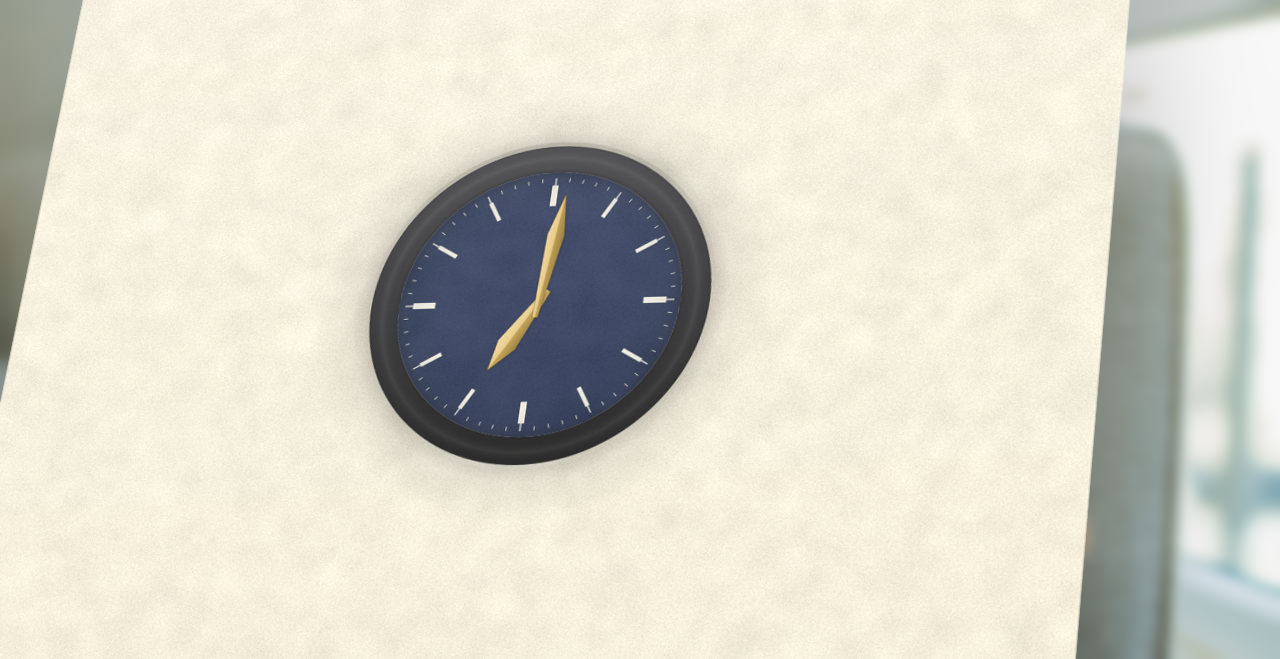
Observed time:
h=7 m=1
